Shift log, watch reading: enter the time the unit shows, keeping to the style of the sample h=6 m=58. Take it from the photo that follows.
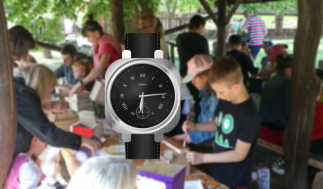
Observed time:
h=6 m=14
